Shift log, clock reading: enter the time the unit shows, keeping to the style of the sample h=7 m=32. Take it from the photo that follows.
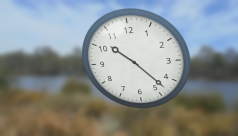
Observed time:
h=10 m=23
